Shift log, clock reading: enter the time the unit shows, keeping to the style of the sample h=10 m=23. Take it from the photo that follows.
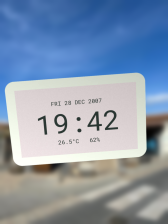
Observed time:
h=19 m=42
